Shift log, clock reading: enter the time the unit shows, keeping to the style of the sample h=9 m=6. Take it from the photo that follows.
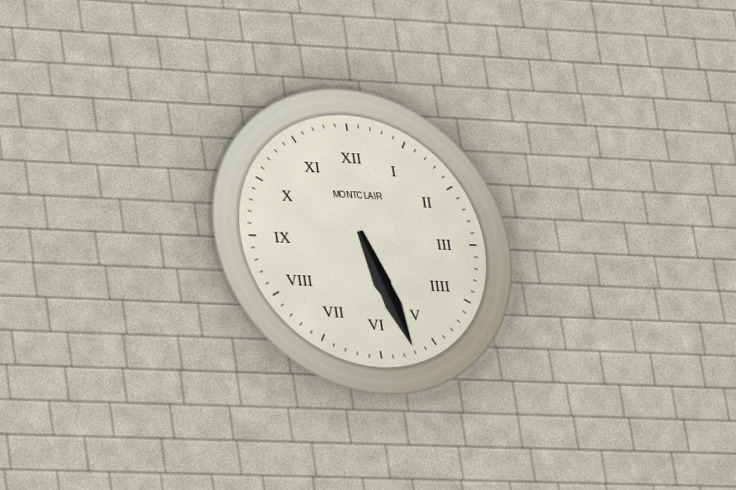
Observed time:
h=5 m=27
